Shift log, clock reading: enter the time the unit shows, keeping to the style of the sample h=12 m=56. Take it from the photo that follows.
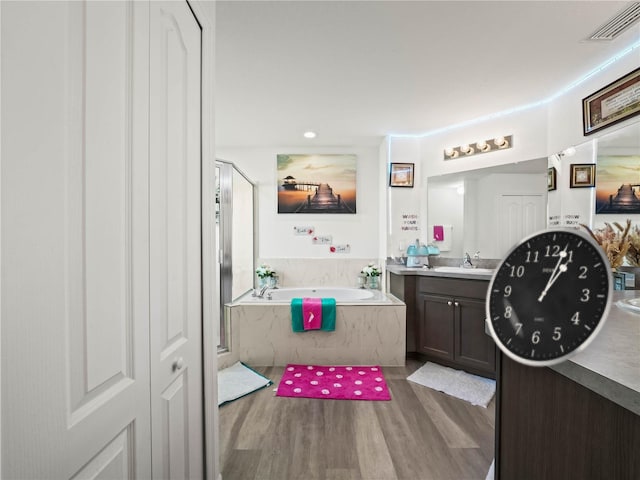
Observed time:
h=1 m=3
